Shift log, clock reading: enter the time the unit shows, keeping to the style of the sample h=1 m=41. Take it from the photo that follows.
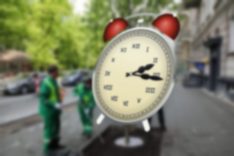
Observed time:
h=2 m=16
